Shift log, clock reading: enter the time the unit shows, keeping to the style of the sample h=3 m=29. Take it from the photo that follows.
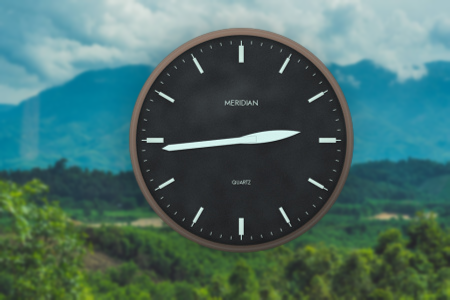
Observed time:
h=2 m=44
